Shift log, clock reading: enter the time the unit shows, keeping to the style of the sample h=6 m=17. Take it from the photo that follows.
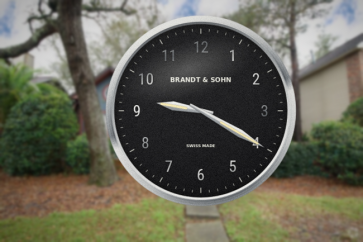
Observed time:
h=9 m=20
